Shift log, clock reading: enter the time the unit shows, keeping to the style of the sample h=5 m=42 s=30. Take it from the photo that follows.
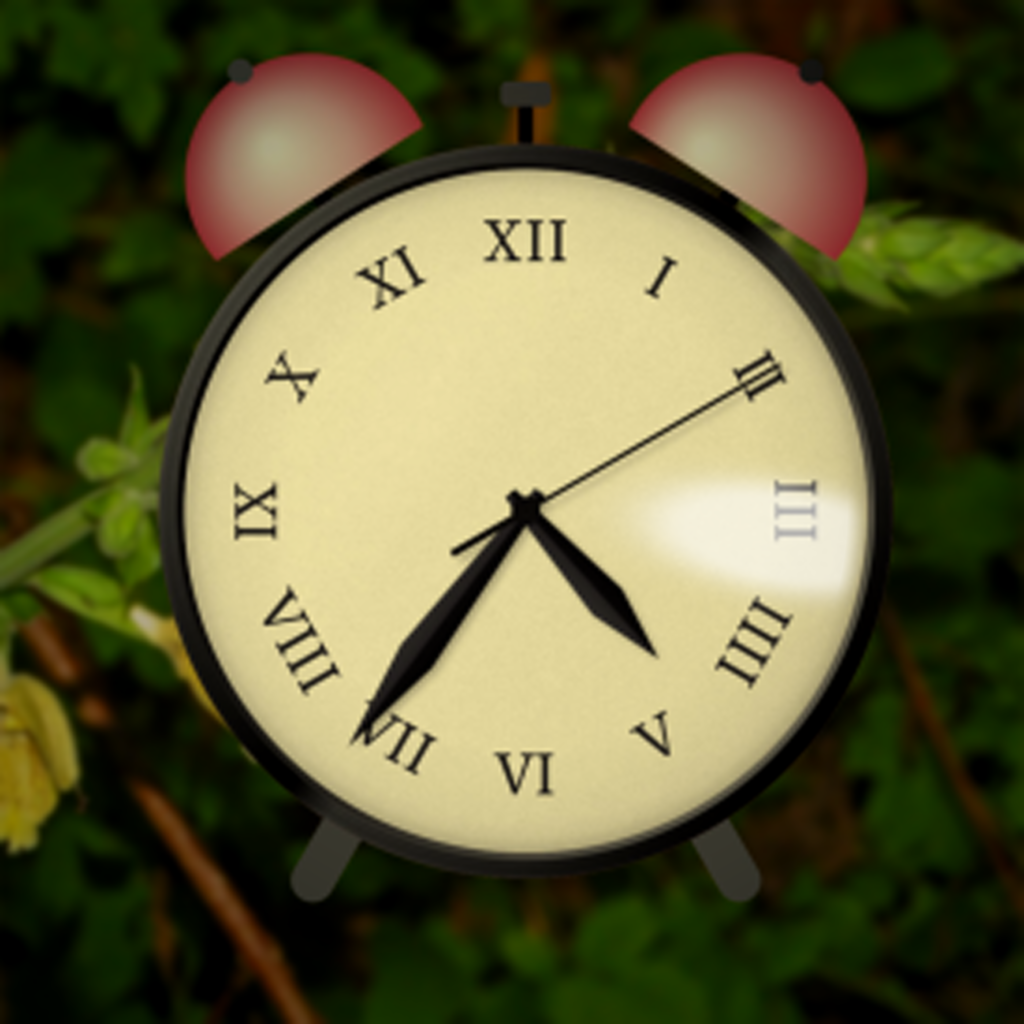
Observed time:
h=4 m=36 s=10
